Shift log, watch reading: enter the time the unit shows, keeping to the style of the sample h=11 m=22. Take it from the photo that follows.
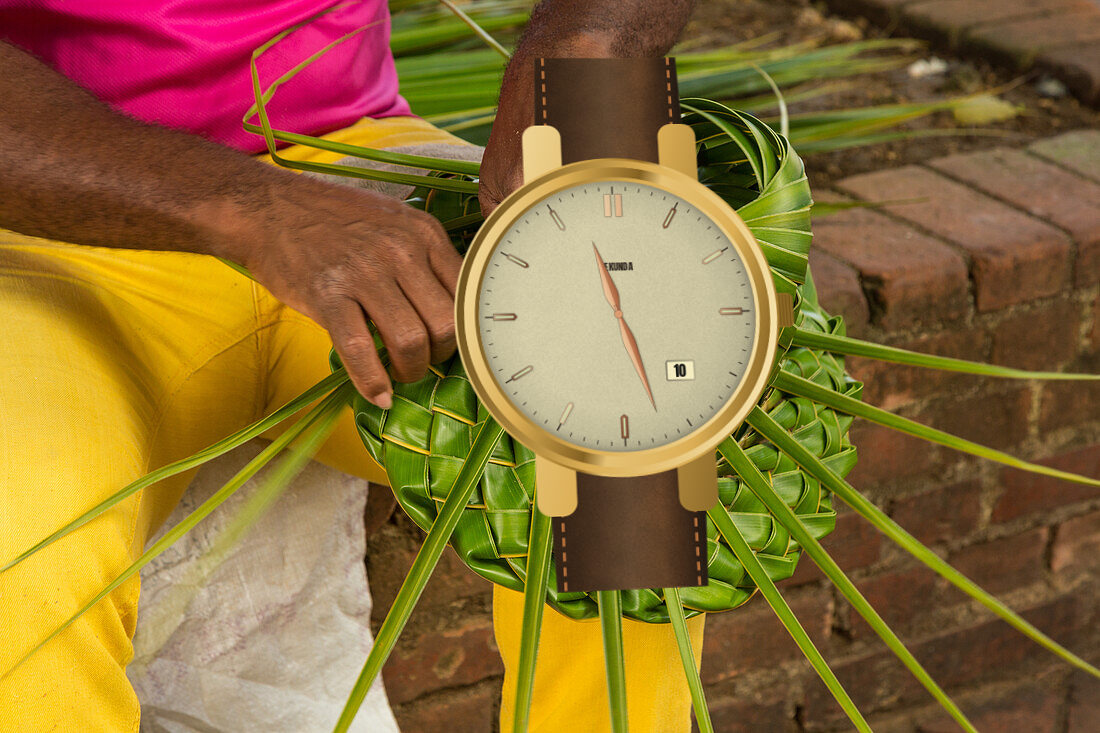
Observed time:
h=11 m=27
